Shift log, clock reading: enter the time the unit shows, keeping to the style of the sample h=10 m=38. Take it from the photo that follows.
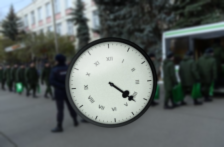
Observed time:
h=4 m=22
